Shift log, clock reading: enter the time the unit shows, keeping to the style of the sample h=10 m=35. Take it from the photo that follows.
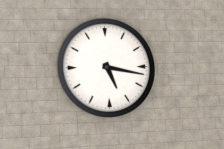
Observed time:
h=5 m=17
